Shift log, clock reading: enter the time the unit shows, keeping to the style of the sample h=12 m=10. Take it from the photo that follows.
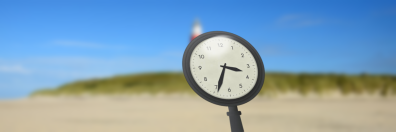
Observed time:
h=3 m=34
